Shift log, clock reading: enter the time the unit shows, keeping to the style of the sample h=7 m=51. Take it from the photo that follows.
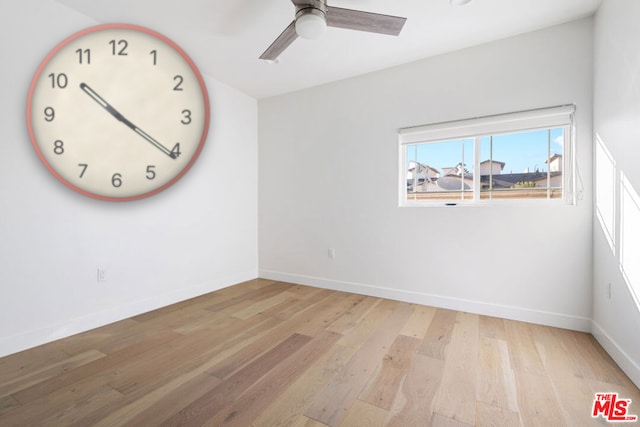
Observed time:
h=10 m=21
